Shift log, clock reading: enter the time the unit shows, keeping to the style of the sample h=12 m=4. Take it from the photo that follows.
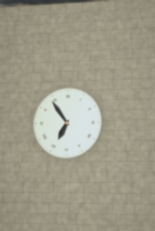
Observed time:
h=6 m=54
